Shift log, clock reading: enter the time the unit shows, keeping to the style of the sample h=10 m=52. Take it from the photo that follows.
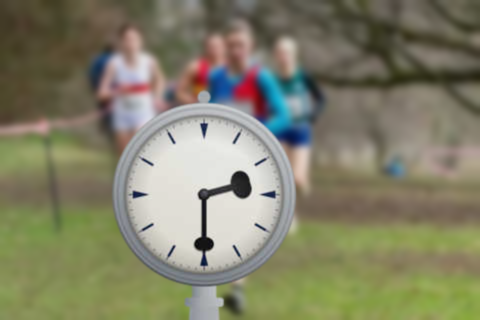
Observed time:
h=2 m=30
